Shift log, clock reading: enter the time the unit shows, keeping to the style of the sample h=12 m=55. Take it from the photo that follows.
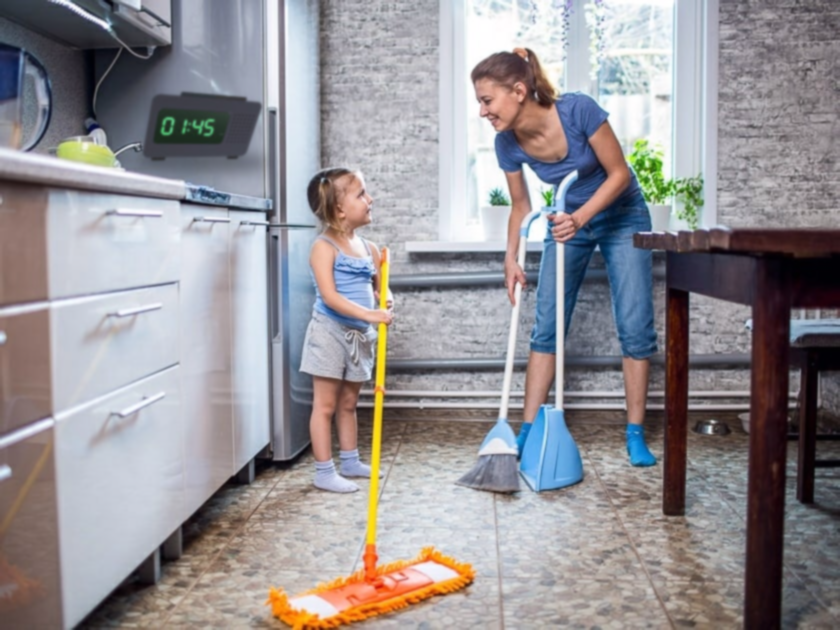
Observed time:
h=1 m=45
